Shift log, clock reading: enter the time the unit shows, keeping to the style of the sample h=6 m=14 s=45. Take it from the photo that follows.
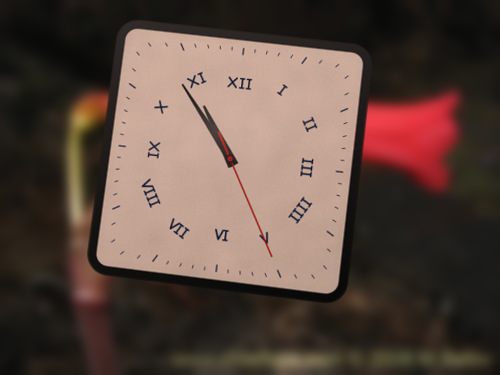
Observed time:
h=10 m=53 s=25
